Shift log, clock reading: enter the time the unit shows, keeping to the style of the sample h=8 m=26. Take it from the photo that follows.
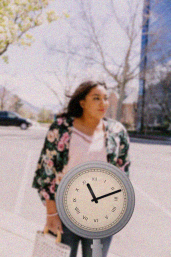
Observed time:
h=11 m=12
